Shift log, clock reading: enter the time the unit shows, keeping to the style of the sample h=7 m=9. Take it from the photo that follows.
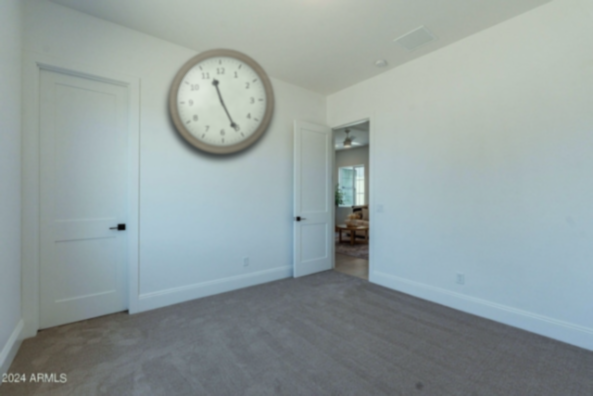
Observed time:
h=11 m=26
